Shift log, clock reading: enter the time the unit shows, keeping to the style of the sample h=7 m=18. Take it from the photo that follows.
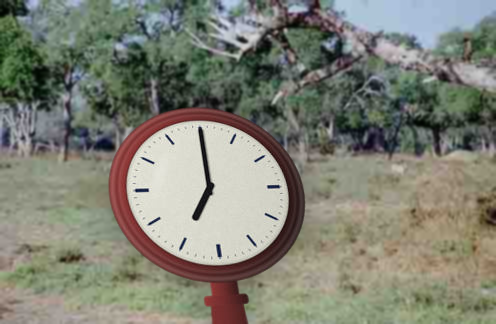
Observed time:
h=7 m=0
